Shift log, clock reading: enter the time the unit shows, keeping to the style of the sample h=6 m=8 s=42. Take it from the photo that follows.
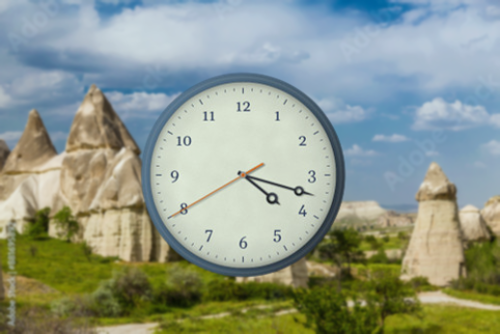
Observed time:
h=4 m=17 s=40
